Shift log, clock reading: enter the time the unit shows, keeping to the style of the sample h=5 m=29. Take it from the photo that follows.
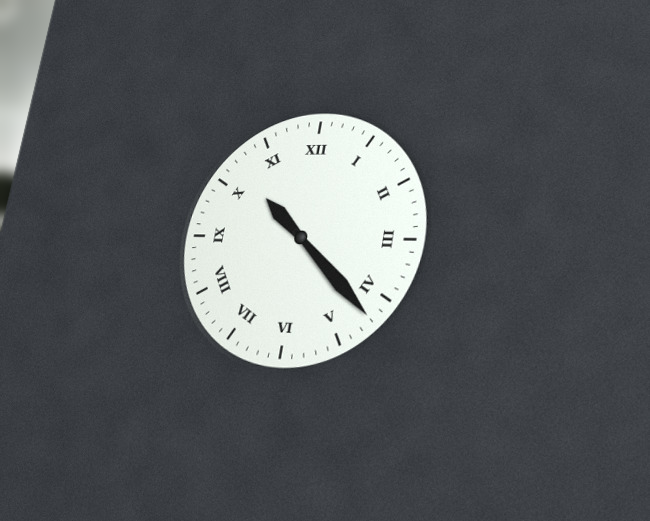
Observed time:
h=10 m=22
